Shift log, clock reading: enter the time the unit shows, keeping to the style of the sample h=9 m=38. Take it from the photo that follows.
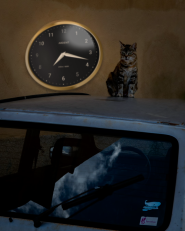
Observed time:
h=7 m=18
